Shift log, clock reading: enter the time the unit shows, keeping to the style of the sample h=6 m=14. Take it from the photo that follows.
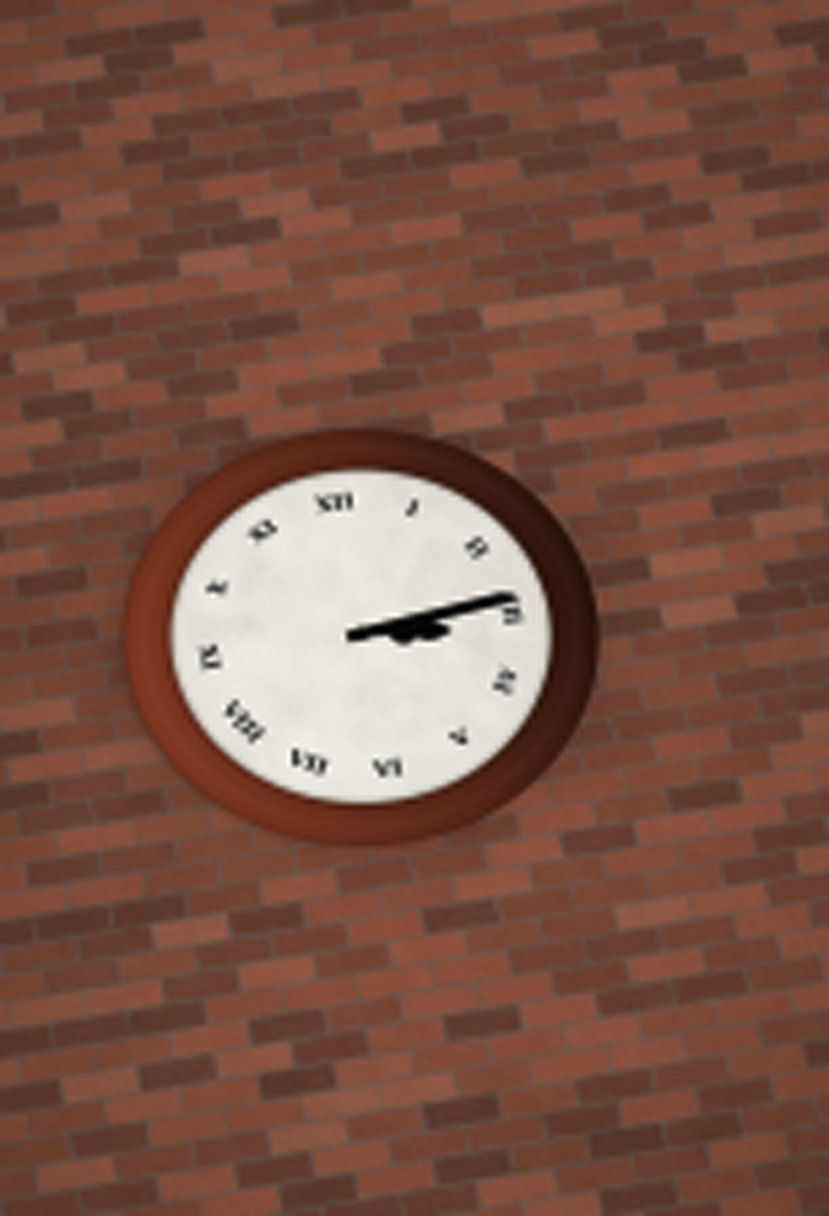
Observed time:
h=3 m=14
